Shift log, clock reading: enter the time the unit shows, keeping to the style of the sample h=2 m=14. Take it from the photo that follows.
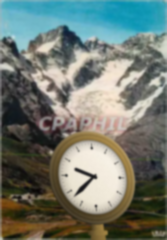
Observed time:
h=9 m=38
